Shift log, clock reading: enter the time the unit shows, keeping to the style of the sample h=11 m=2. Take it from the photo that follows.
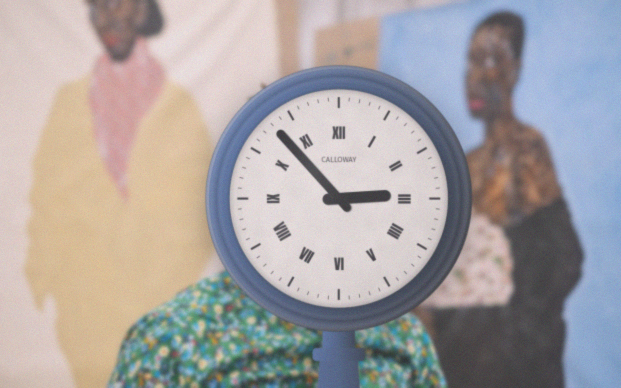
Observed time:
h=2 m=53
